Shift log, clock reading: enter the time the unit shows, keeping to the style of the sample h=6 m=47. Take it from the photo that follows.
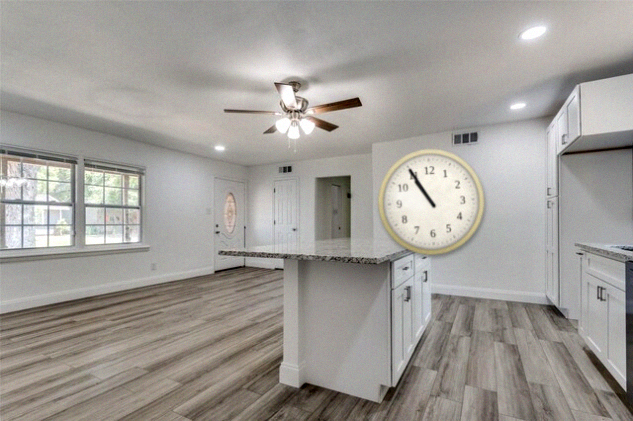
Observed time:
h=10 m=55
